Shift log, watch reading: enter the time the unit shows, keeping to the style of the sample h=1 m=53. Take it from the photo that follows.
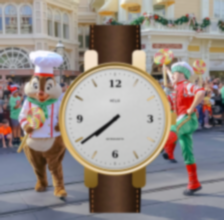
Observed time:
h=7 m=39
